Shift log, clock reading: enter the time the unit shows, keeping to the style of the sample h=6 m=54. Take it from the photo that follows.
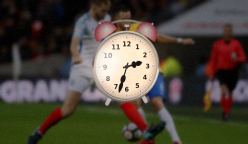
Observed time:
h=2 m=33
